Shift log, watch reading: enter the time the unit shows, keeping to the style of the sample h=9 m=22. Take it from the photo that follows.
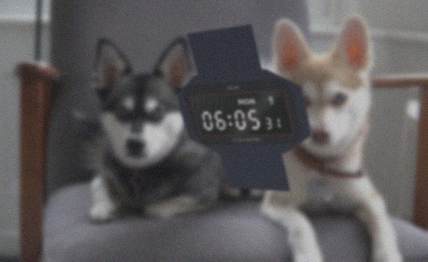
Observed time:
h=6 m=5
